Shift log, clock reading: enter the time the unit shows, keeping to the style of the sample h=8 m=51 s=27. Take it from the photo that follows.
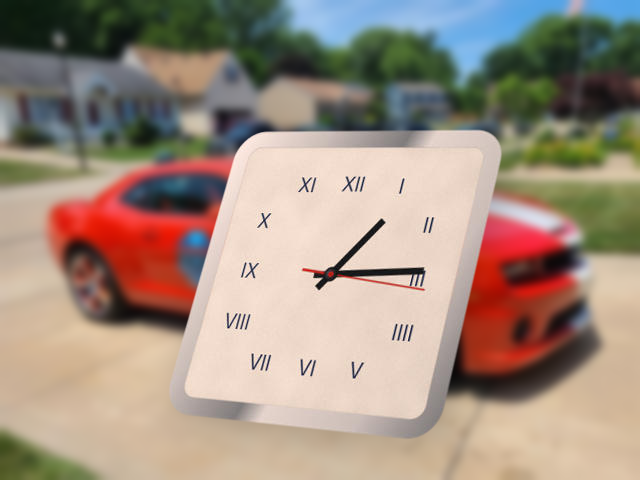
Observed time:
h=1 m=14 s=16
